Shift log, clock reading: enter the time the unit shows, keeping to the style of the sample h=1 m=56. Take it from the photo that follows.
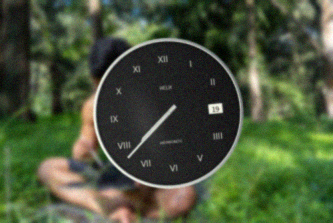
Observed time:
h=7 m=38
